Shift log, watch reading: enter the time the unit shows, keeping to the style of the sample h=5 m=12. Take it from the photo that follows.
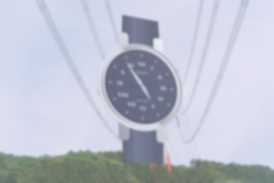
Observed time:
h=4 m=54
